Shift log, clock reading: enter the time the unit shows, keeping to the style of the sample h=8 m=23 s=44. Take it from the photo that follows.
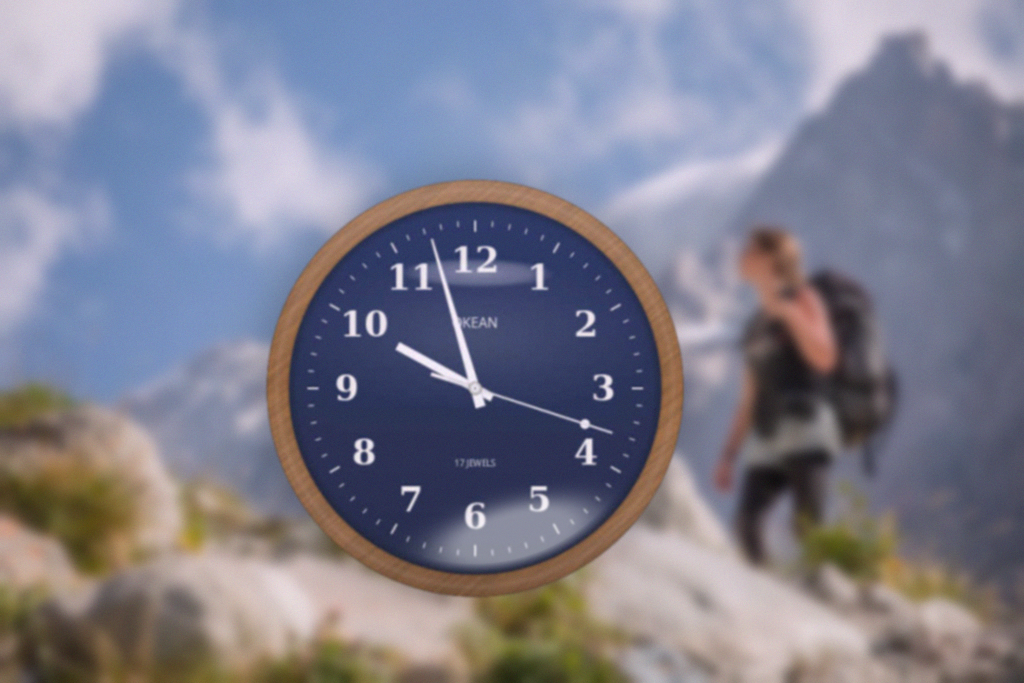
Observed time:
h=9 m=57 s=18
